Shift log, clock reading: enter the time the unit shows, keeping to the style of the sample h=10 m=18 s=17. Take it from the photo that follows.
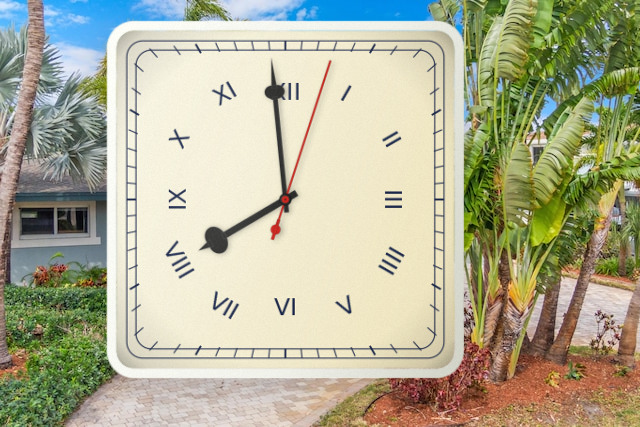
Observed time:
h=7 m=59 s=3
